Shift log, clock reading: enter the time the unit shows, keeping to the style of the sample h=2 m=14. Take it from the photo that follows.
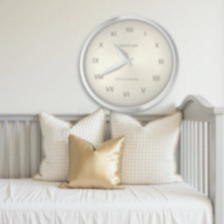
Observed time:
h=10 m=40
